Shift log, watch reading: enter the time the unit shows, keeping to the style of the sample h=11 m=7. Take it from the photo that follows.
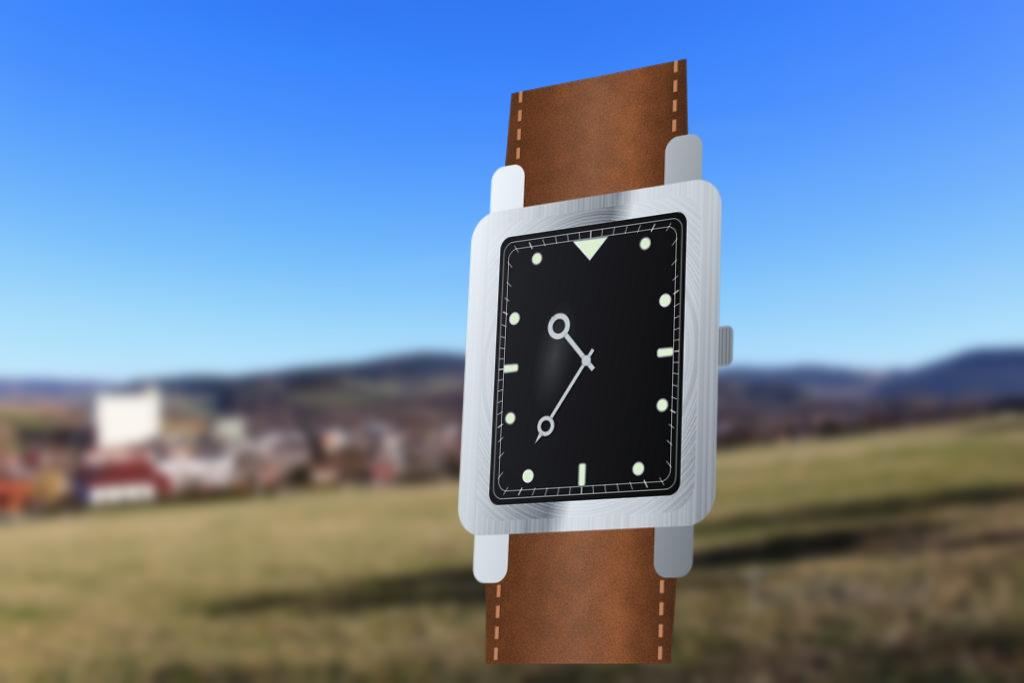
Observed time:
h=10 m=36
